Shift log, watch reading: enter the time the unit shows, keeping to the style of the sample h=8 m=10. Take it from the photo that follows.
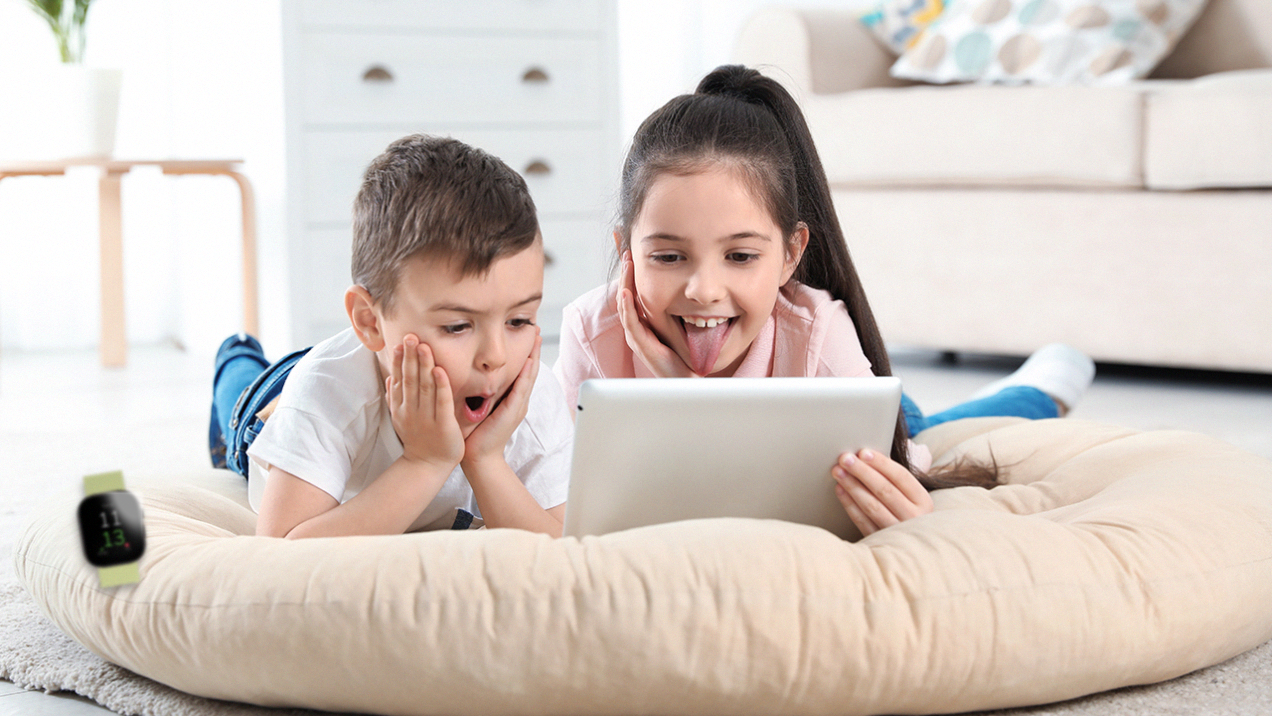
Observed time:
h=11 m=13
